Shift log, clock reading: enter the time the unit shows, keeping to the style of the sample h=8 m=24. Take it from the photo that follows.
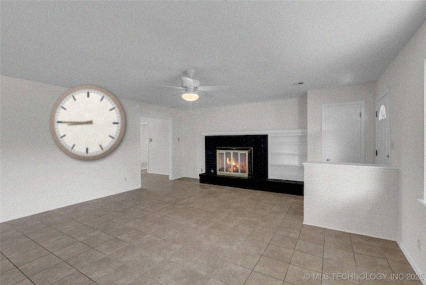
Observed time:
h=8 m=45
